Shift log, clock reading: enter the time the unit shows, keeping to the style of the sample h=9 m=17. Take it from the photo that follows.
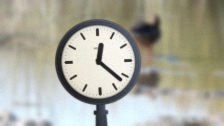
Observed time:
h=12 m=22
